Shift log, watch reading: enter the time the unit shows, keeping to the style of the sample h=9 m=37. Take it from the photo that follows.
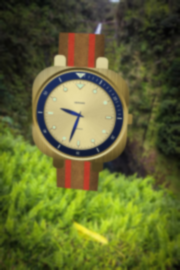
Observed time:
h=9 m=33
